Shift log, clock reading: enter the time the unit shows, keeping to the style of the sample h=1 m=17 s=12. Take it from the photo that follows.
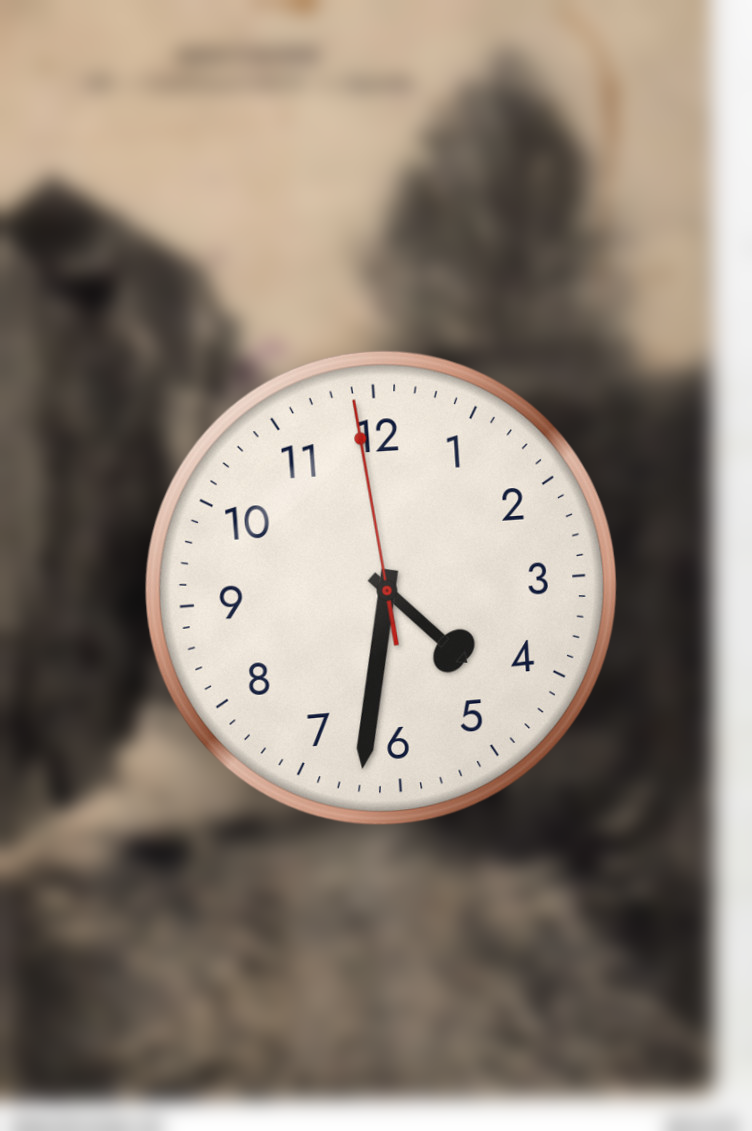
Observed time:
h=4 m=31 s=59
